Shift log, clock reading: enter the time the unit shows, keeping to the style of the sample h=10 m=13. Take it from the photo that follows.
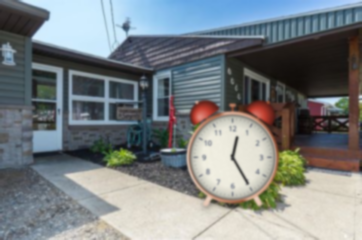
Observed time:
h=12 m=25
